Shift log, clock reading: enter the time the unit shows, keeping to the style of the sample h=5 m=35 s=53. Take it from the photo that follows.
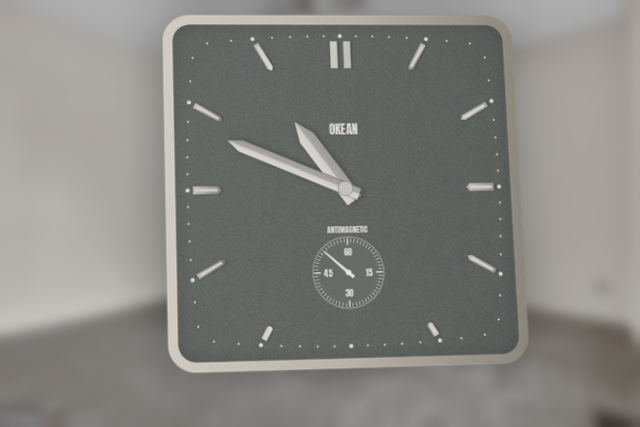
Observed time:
h=10 m=48 s=52
